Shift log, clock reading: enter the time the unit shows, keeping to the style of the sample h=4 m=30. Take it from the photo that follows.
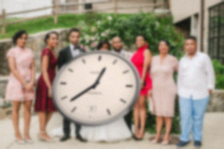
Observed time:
h=12 m=38
